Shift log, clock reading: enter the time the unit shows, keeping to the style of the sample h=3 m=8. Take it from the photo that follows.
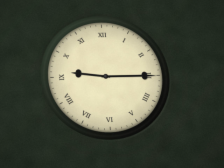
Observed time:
h=9 m=15
